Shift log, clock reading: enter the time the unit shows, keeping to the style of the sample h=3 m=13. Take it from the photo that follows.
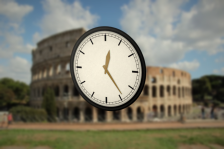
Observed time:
h=12 m=24
